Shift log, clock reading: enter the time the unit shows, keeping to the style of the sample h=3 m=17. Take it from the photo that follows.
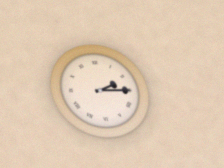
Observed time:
h=2 m=15
